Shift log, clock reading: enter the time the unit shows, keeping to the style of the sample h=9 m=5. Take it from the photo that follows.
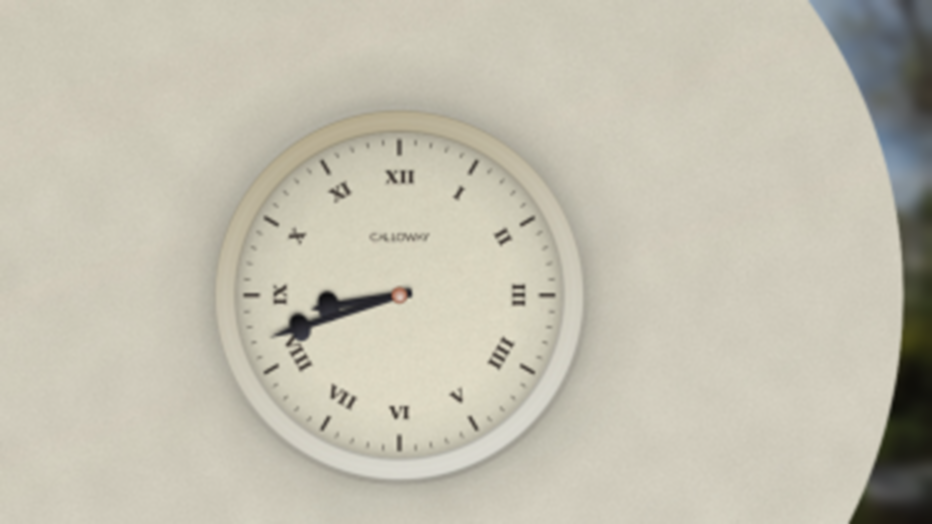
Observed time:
h=8 m=42
